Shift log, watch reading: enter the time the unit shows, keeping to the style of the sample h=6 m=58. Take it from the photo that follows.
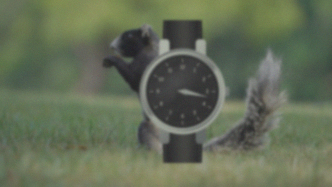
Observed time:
h=3 m=17
